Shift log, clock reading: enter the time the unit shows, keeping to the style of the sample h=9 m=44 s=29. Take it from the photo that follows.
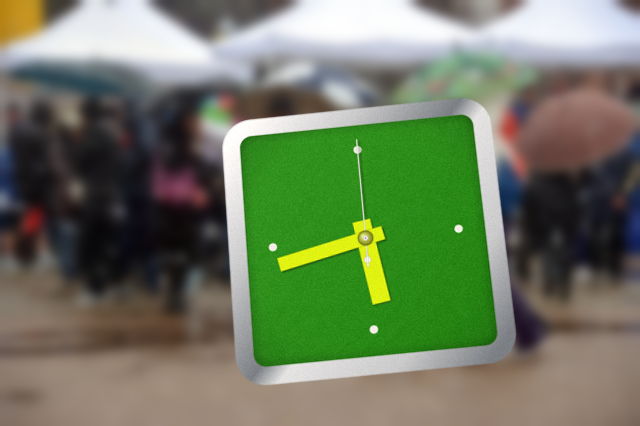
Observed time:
h=5 m=43 s=0
